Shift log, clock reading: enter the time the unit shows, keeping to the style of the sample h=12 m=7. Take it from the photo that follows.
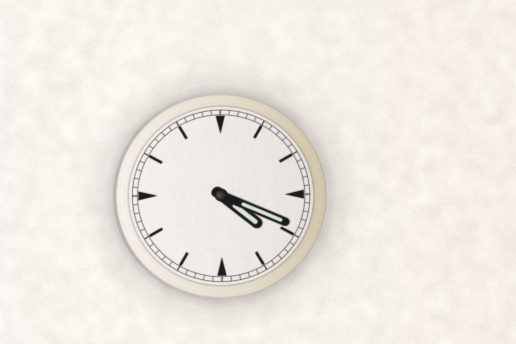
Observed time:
h=4 m=19
